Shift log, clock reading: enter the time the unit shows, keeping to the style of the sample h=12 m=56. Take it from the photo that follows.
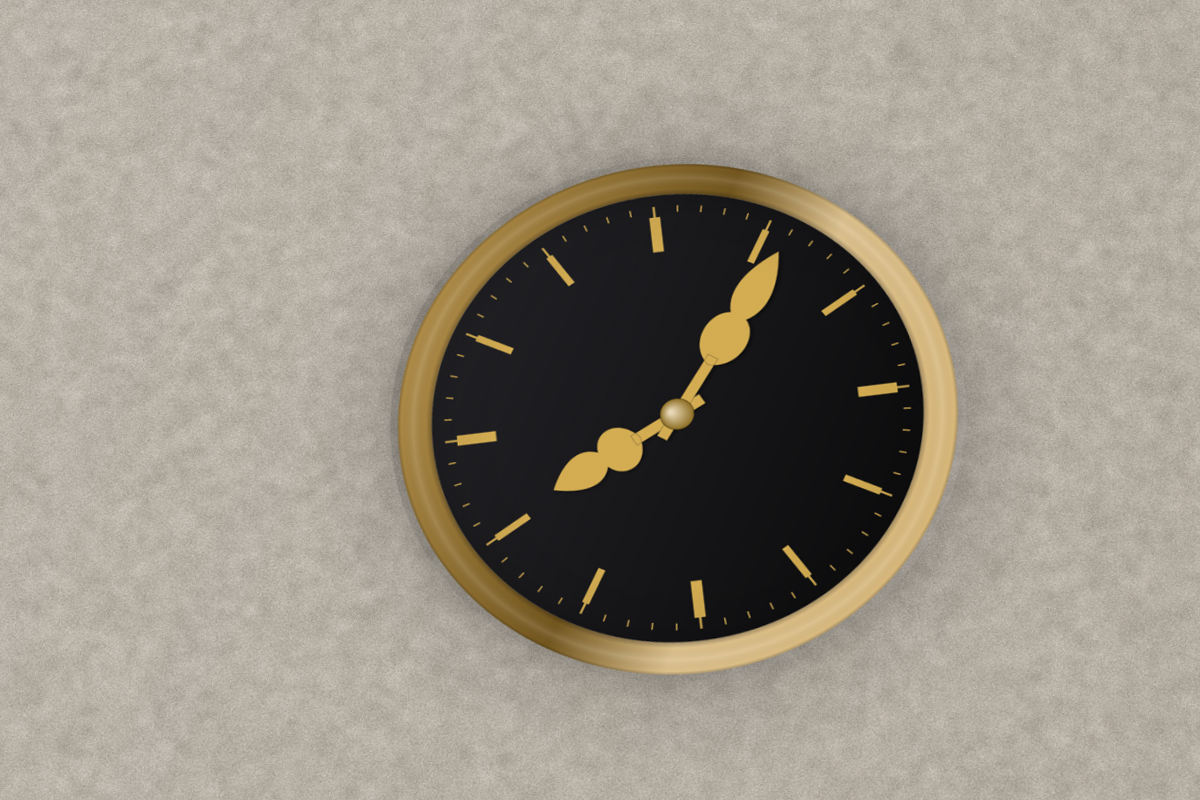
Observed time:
h=8 m=6
